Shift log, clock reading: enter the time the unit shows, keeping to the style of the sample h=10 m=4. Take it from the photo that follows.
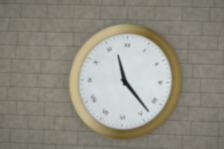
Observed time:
h=11 m=23
